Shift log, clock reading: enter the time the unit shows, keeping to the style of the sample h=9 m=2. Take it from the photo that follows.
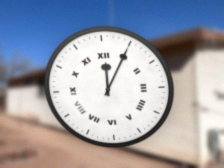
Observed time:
h=12 m=5
